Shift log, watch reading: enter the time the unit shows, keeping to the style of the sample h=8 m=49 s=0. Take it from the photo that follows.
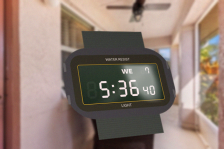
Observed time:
h=5 m=36 s=40
